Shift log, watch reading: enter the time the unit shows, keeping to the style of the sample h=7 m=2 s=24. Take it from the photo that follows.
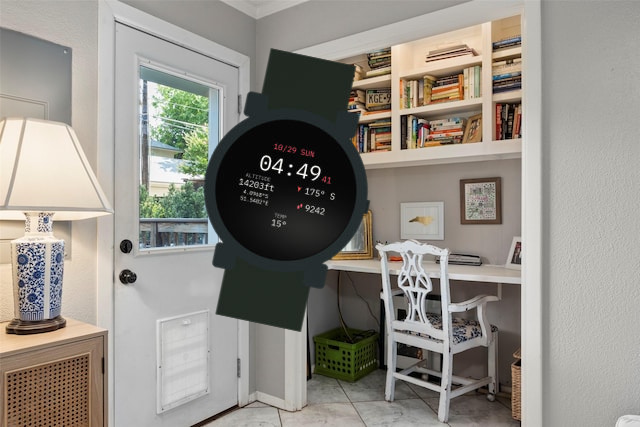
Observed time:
h=4 m=49 s=41
